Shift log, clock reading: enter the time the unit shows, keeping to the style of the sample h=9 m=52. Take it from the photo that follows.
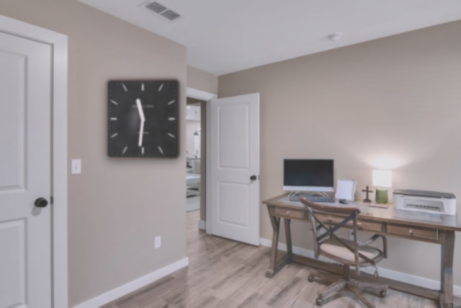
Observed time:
h=11 m=31
